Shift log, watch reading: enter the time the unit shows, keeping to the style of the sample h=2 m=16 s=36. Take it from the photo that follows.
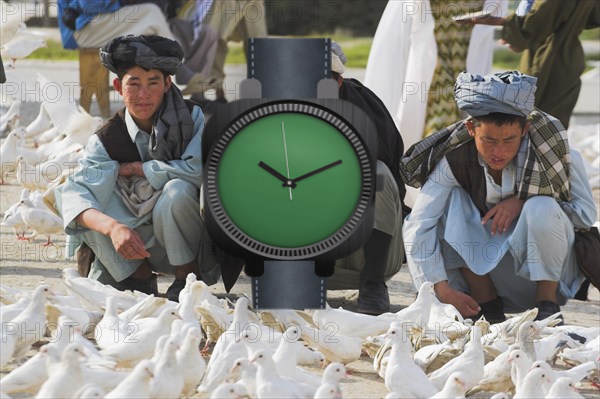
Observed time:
h=10 m=10 s=59
